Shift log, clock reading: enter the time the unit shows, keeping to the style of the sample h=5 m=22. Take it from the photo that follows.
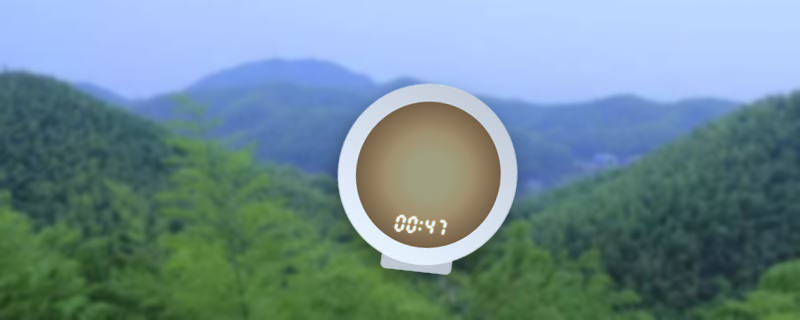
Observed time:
h=0 m=47
